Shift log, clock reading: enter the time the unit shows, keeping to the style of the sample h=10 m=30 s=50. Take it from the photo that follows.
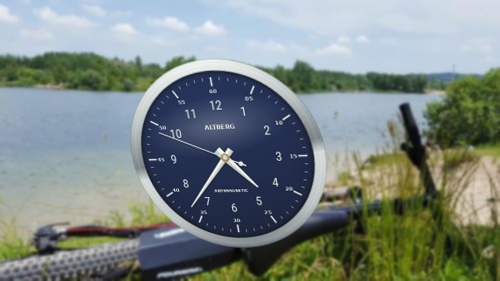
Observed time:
h=4 m=36 s=49
